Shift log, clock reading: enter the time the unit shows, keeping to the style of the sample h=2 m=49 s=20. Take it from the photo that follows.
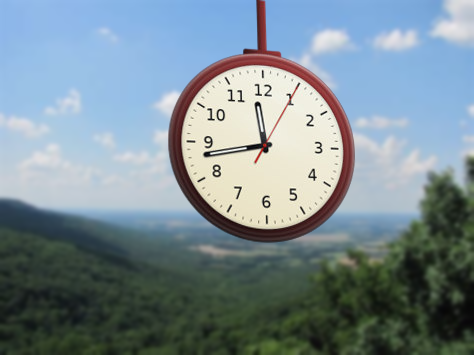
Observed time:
h=11 m=43 s=5
